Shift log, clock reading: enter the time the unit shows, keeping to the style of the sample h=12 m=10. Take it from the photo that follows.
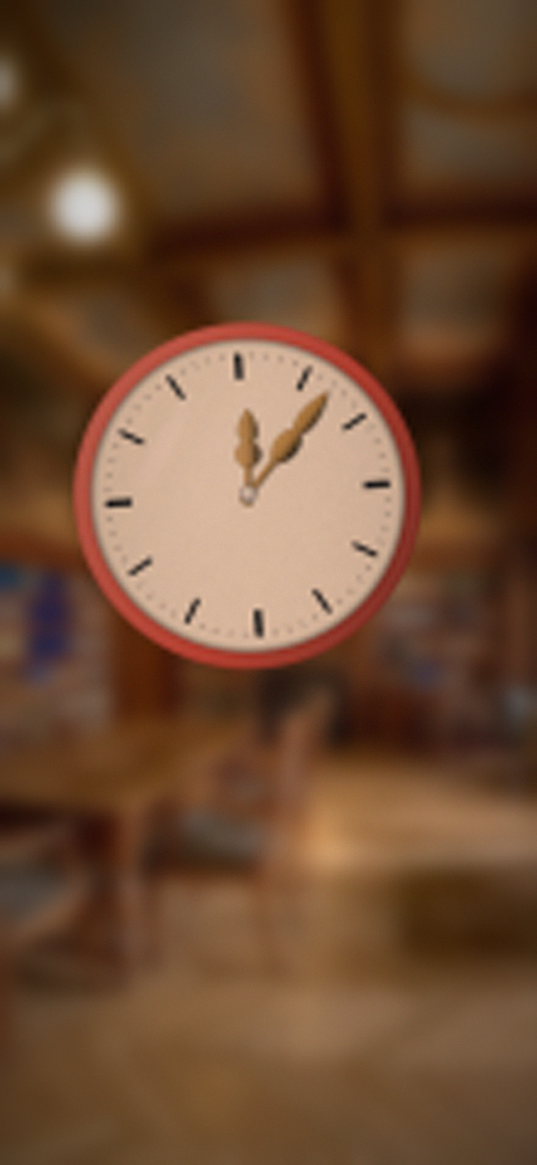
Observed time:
h=12 m=7
